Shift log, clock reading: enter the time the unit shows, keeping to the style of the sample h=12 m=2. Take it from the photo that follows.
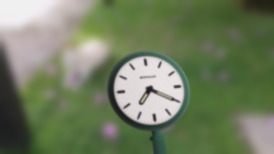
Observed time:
h=7 m=20
